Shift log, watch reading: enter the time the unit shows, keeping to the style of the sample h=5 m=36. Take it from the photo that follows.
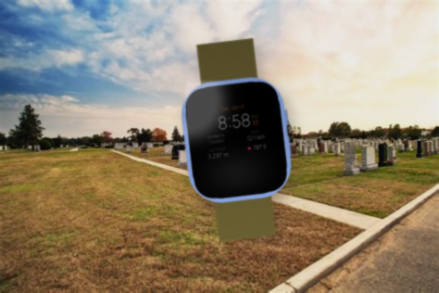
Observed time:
h=8 m=58
